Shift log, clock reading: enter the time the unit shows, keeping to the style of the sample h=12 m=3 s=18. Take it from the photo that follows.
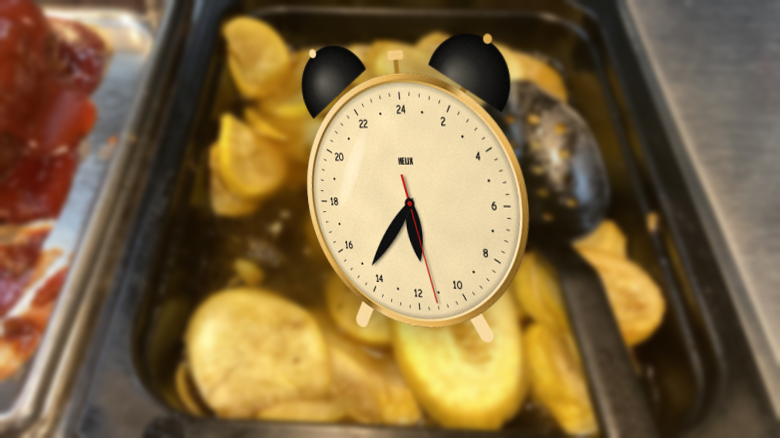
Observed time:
h=11 m=36 s=28
